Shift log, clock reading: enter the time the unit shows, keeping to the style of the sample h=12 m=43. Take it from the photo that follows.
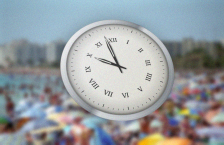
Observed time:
h=9 m=58
